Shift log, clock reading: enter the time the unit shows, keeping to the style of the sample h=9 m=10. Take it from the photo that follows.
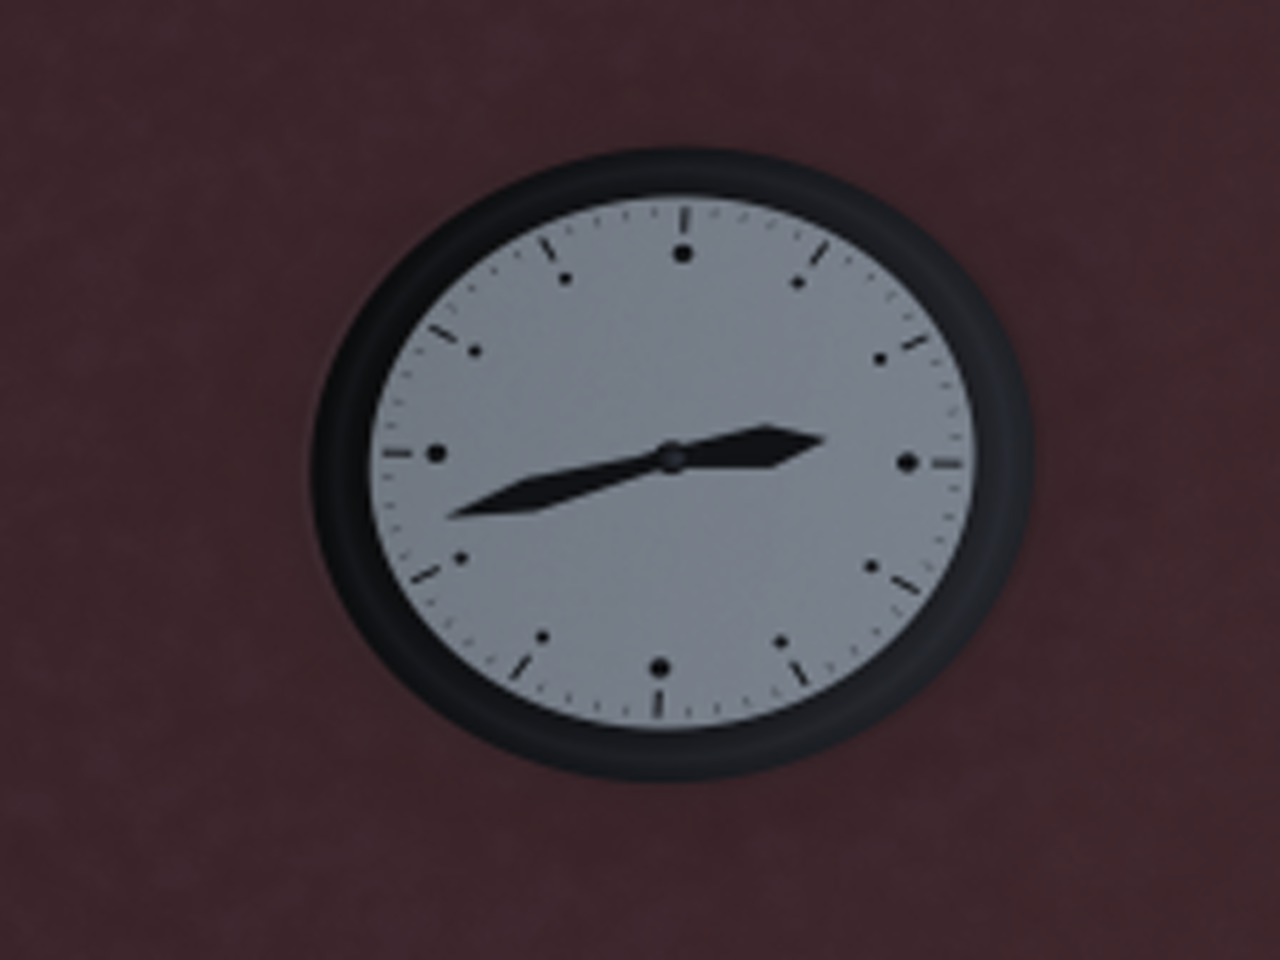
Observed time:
h=2 m=42
